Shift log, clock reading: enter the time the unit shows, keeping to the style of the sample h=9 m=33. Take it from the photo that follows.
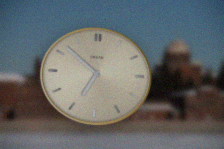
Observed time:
h=6 m=52
